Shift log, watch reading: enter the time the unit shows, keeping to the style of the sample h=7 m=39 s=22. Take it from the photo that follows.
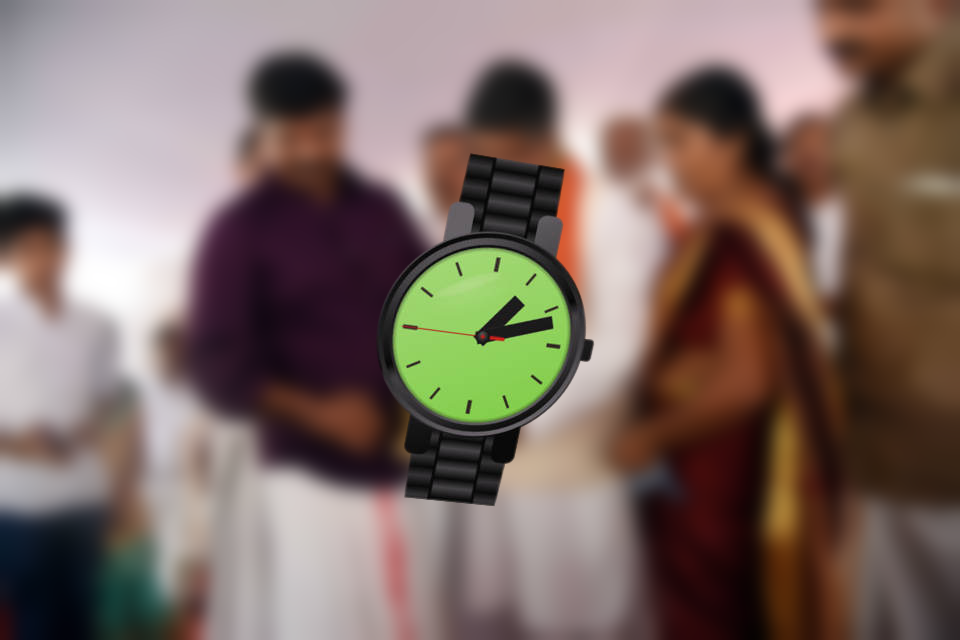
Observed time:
h=1 m=11 s=45
